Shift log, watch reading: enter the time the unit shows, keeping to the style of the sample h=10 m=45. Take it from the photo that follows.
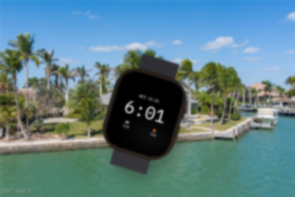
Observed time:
h=6 m=1
